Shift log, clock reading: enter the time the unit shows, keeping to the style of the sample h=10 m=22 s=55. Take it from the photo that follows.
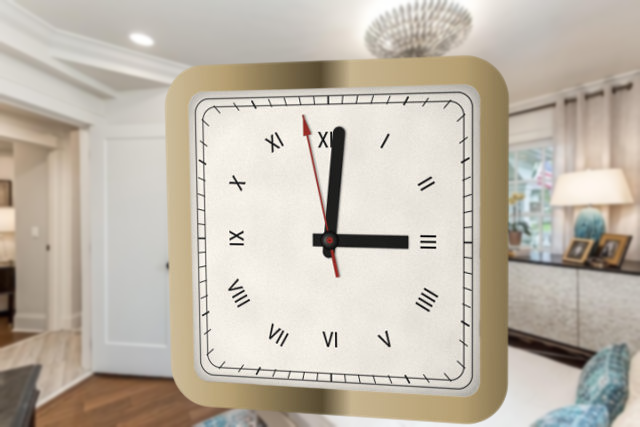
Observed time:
h=3 m=0 s=58
